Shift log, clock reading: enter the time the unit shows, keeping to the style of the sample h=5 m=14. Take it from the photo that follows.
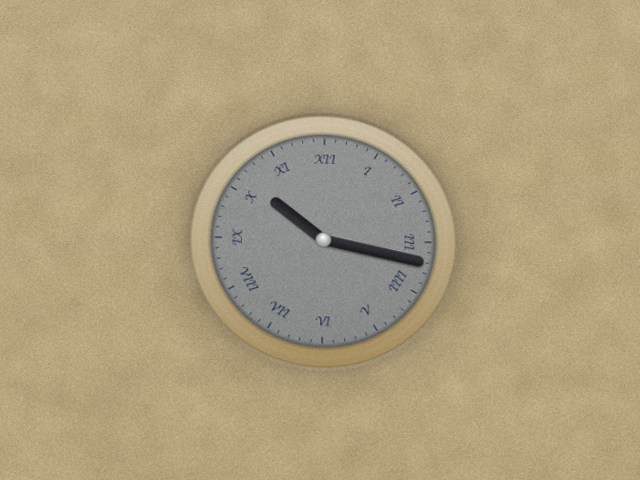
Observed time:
h=10 m=17
